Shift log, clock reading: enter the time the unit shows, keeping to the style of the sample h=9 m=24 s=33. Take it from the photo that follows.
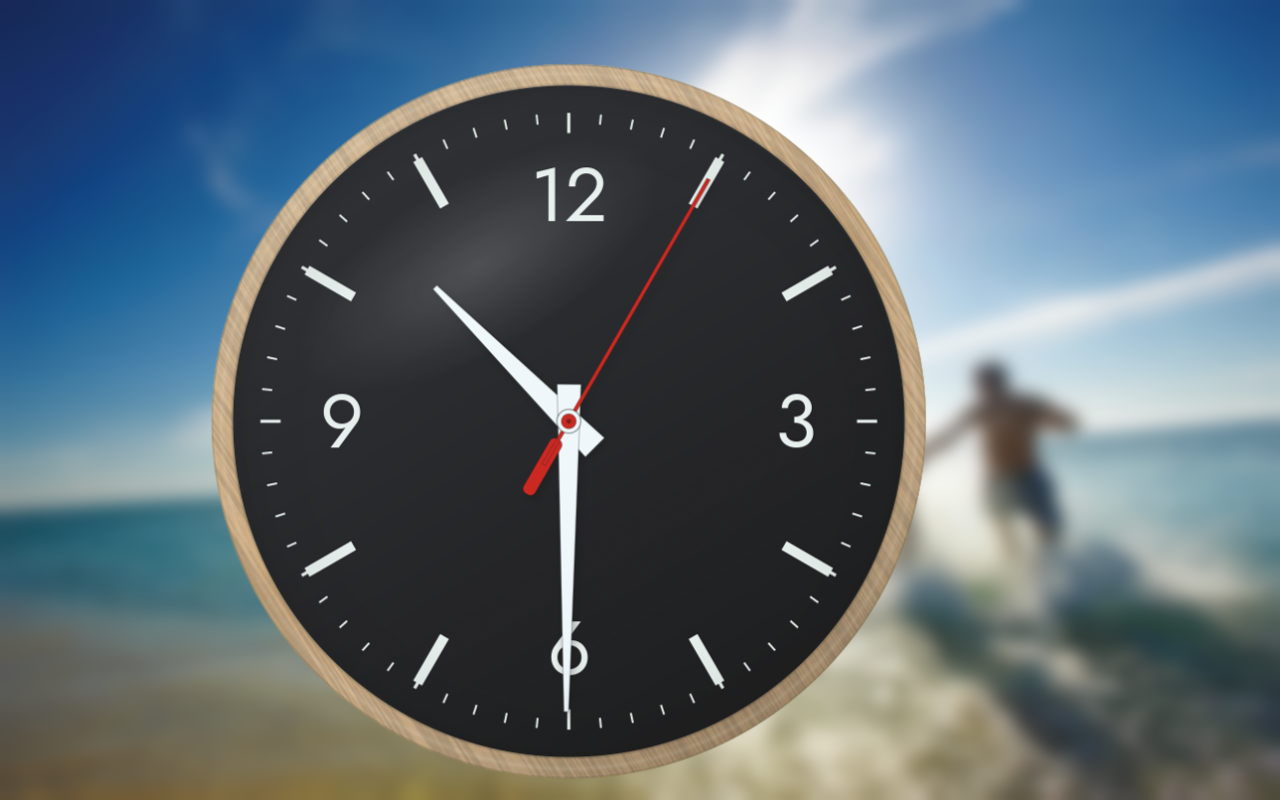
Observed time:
h=10 m=30 s=5
